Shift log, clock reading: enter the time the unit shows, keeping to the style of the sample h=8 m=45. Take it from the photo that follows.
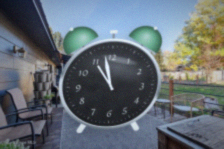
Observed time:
h=10 m=58
